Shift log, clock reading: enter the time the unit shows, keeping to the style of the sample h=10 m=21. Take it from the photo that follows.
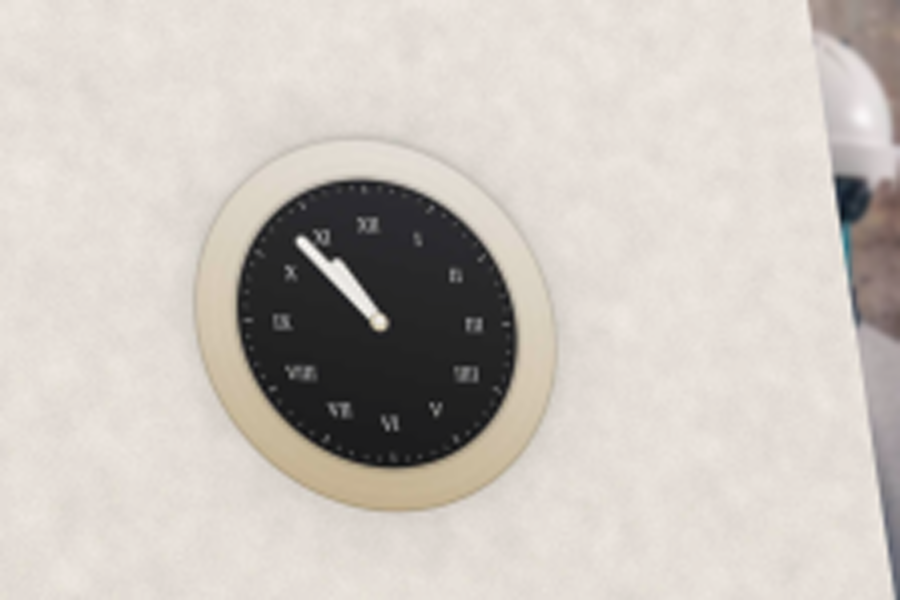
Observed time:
h=10 m=53
